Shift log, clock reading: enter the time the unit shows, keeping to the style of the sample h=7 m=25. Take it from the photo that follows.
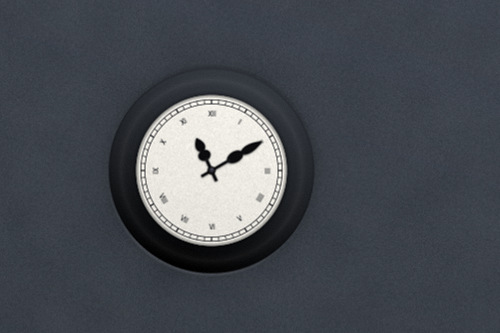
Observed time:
h=11 m=10
